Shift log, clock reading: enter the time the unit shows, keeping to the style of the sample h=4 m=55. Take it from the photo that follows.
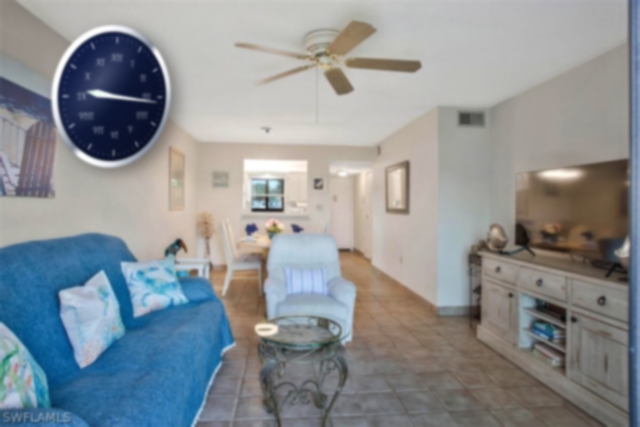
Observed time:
h=9 m=16
